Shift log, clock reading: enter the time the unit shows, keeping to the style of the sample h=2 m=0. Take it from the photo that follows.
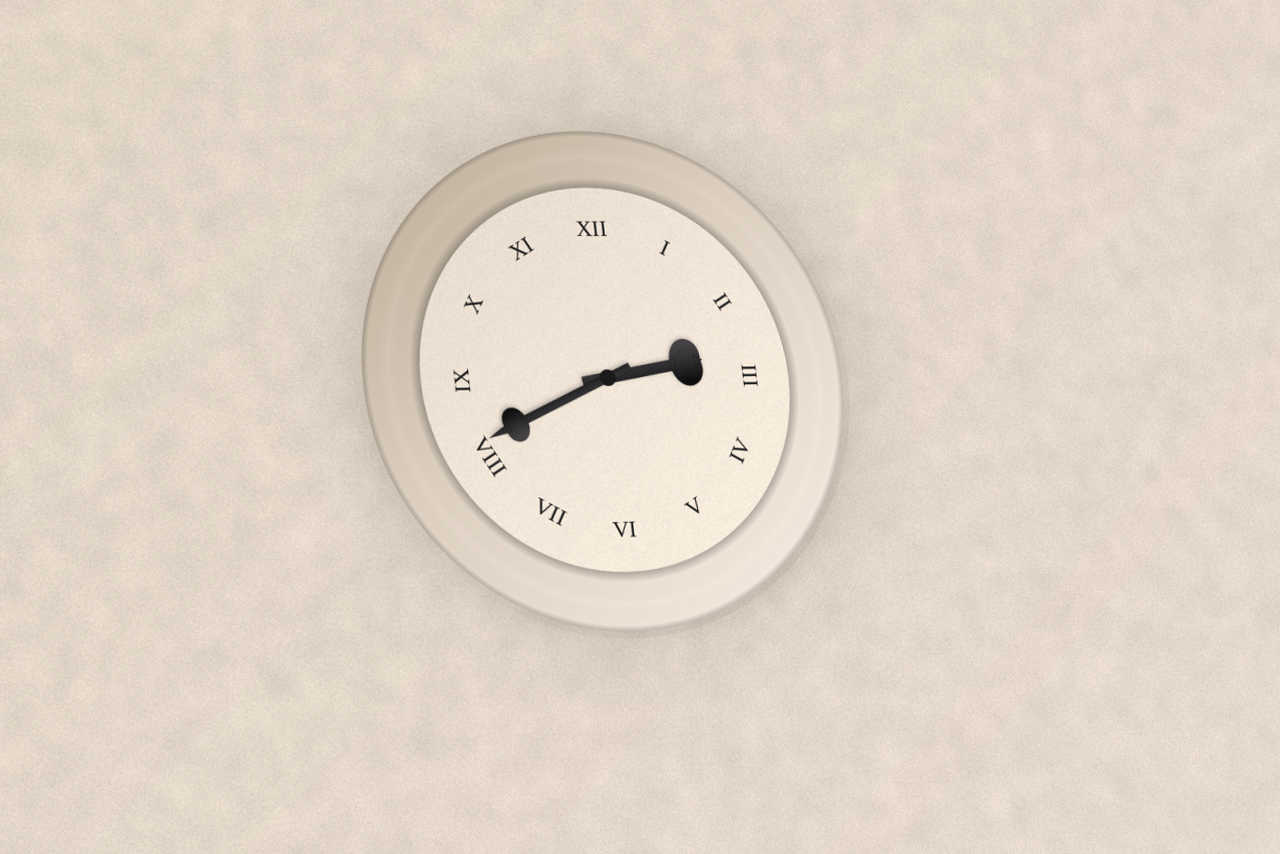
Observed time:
h=2 m=41
